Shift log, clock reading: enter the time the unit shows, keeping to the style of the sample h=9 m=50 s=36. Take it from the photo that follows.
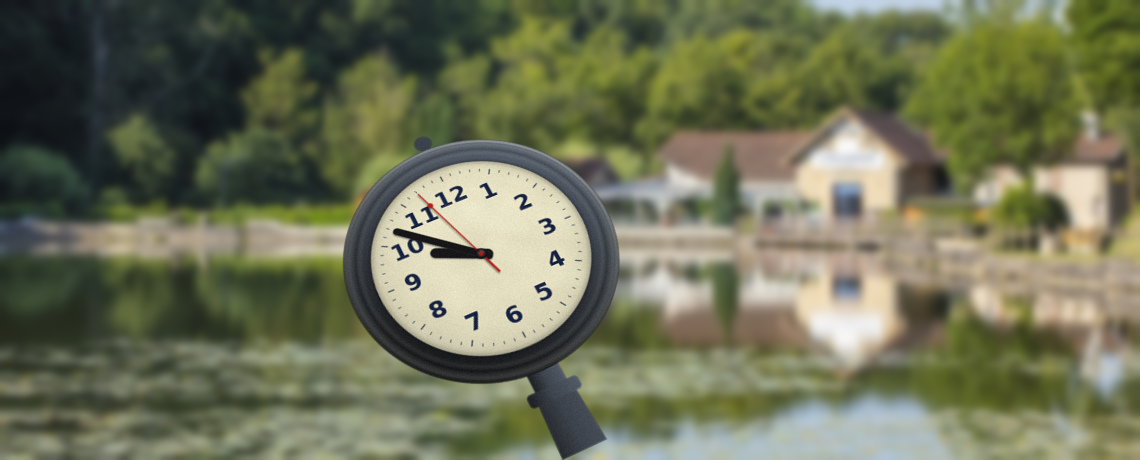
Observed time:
h=9 m=51 s=57
